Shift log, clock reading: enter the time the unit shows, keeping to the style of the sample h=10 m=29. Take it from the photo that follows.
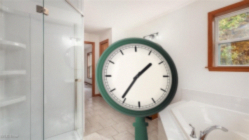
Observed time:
h=1 m=36
